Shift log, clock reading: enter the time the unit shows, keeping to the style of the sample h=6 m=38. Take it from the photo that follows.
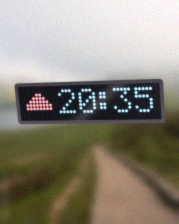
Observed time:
h=20 m=35
